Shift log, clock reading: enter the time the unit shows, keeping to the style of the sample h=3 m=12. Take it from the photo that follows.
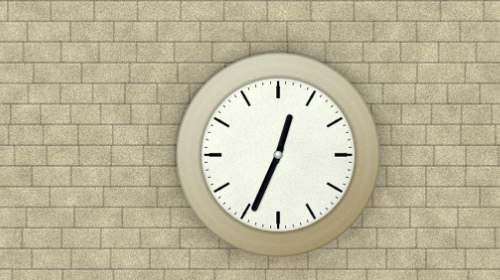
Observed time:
h=12 m=34
